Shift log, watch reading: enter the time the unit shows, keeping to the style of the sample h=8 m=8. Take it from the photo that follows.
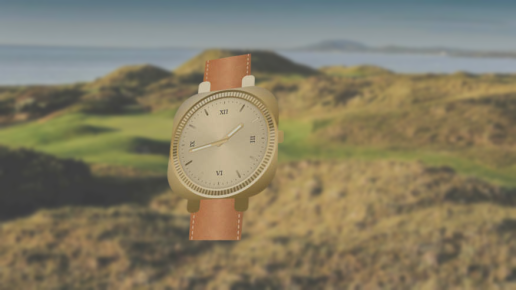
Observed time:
h=1 m=43
